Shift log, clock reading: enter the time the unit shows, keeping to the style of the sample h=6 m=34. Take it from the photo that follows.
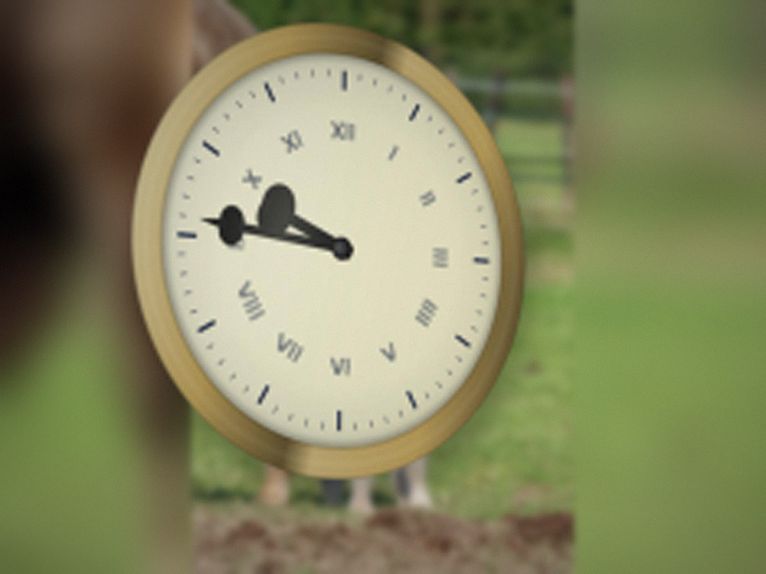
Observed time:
h=9 m=46
